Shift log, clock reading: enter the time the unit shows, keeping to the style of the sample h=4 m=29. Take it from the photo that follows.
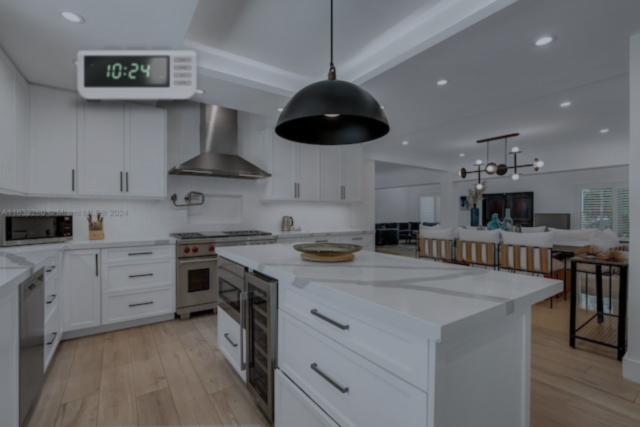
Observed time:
h=10 m=24
